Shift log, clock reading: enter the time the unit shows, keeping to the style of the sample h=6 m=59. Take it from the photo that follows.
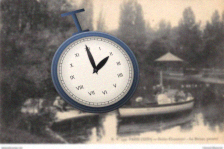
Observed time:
h=2 m=0
